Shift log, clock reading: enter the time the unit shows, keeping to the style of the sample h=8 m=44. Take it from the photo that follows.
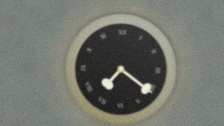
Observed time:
h=7 m=21
